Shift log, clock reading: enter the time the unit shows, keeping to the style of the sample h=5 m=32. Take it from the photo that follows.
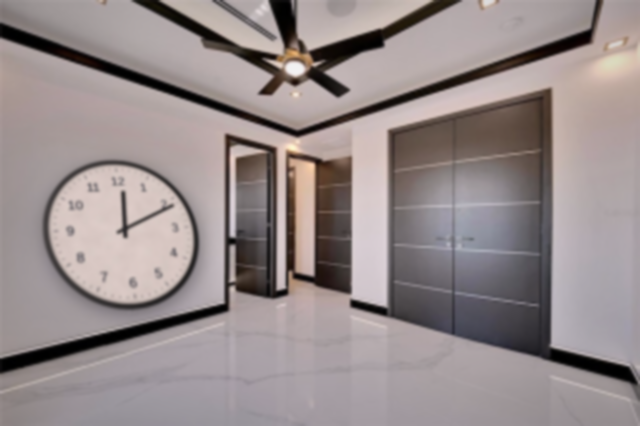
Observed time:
h=12 m=11
